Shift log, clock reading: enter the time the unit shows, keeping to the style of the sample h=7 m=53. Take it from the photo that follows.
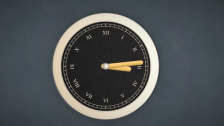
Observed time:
h=3 m=14
